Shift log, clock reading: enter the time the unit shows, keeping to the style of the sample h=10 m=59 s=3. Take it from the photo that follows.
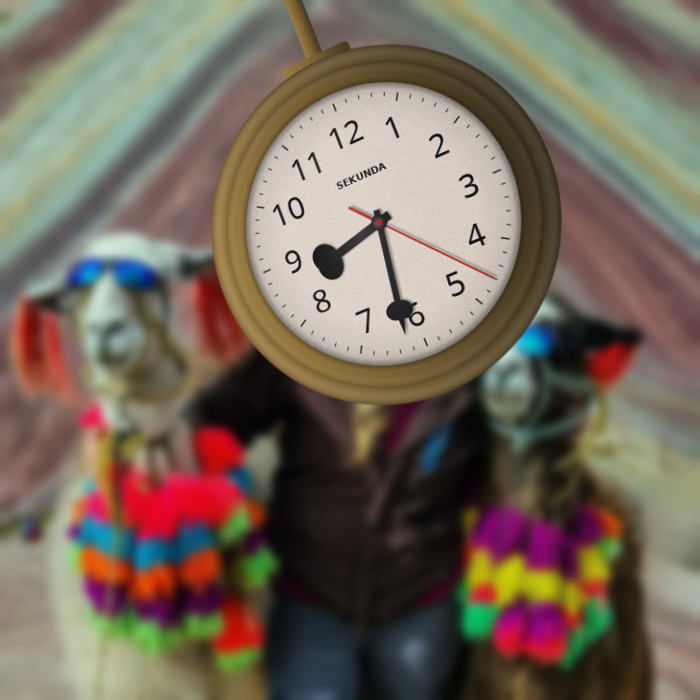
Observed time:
h=8 m=31 s=23
